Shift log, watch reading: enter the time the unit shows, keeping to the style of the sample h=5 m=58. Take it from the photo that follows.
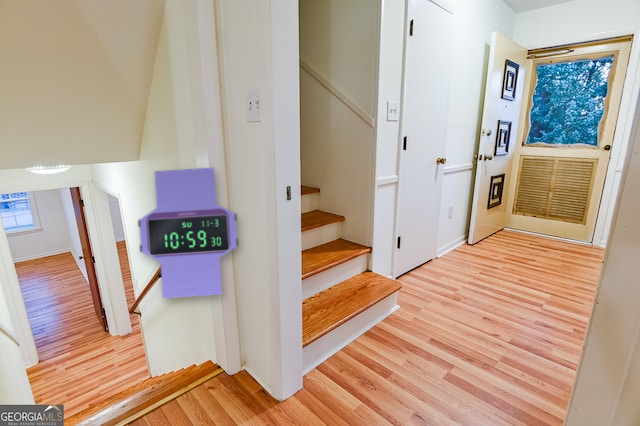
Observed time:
h=10 m=59
